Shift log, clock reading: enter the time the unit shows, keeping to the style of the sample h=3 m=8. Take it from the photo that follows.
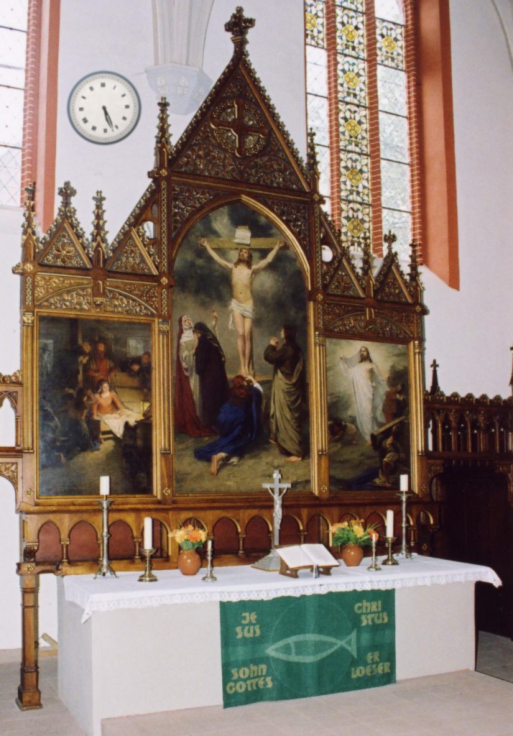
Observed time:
h=5 m=27
